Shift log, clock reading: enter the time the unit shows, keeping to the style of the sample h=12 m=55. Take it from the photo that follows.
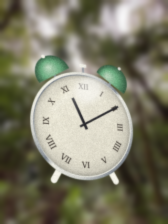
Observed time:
h=11 m=10
